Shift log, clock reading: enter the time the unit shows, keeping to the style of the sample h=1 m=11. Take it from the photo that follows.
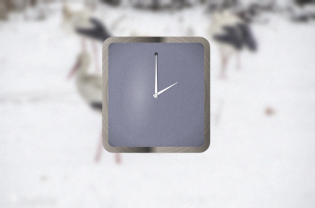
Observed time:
h=2 m=0
